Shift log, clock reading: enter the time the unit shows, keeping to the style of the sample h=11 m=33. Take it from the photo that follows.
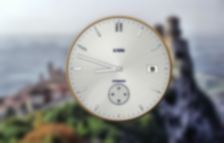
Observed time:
h=8 m=48
